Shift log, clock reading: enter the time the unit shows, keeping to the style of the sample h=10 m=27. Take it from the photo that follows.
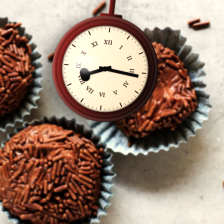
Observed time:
h=8 m=16
